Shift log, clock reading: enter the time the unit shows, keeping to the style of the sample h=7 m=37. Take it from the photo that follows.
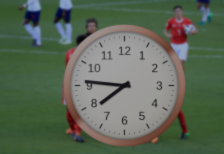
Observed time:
h=7 m=46
